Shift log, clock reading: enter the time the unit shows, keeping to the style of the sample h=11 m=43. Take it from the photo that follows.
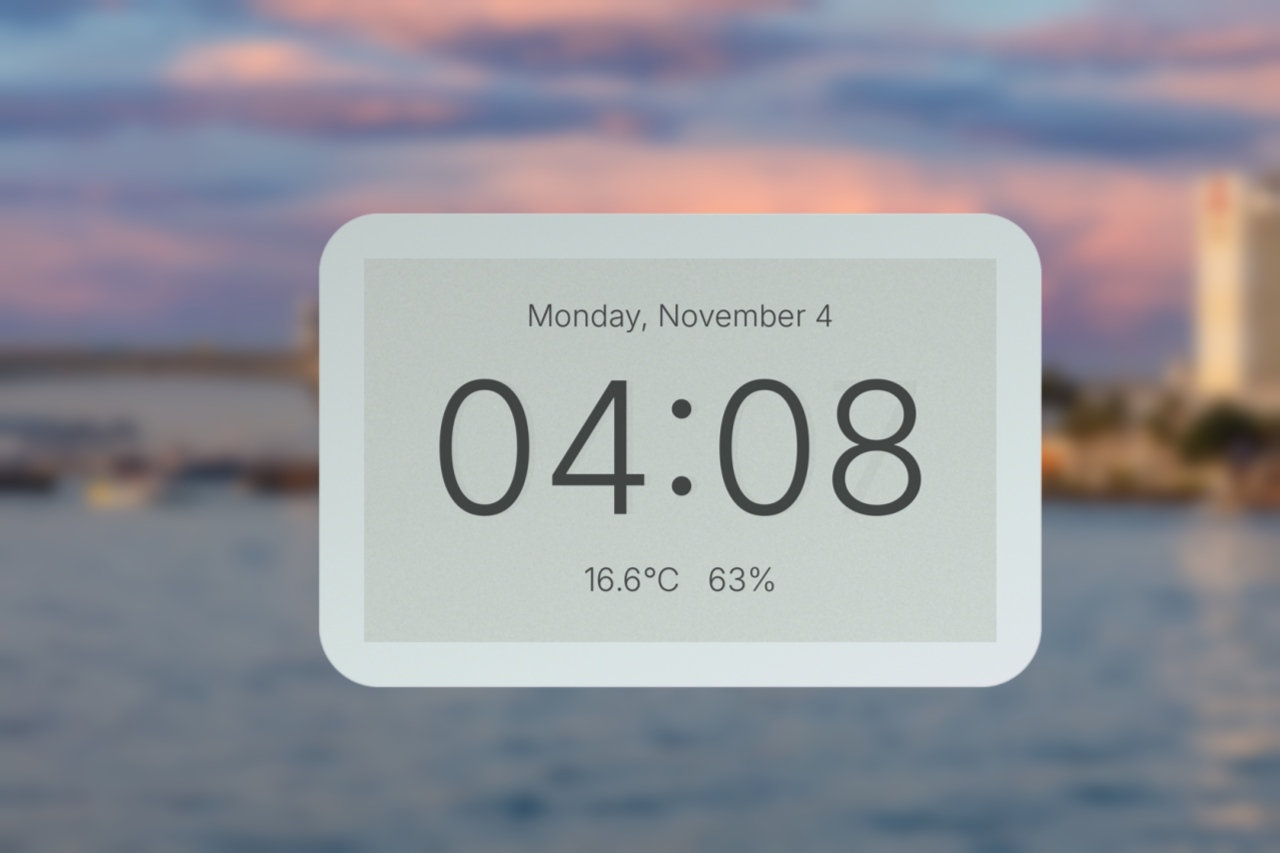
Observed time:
h=4 m=8
